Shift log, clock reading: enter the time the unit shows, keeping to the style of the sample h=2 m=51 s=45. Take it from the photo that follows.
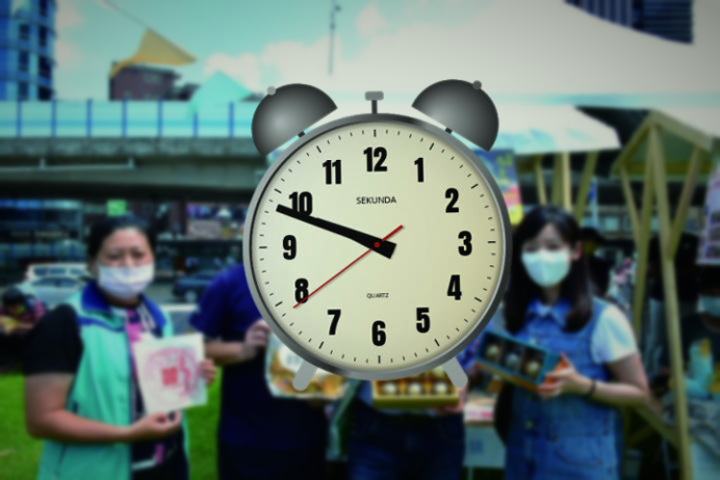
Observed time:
h=9 m=48 s=39
